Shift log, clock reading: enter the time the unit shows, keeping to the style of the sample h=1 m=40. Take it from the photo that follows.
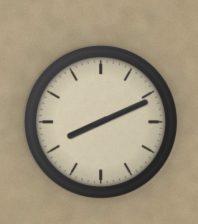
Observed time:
h=8 m=11
